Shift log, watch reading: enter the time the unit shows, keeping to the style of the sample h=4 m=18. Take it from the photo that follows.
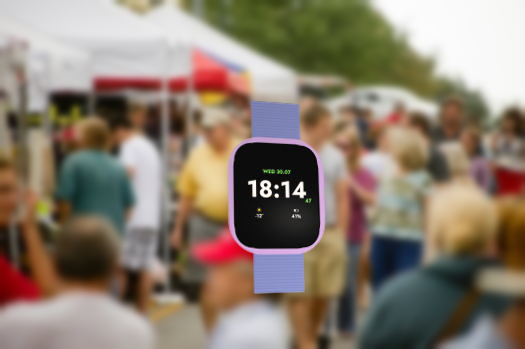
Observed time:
h=18 m=14
